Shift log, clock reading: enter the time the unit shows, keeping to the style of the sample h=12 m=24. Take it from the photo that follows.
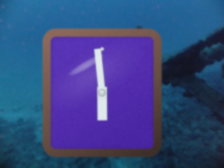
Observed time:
h=5 m=59
